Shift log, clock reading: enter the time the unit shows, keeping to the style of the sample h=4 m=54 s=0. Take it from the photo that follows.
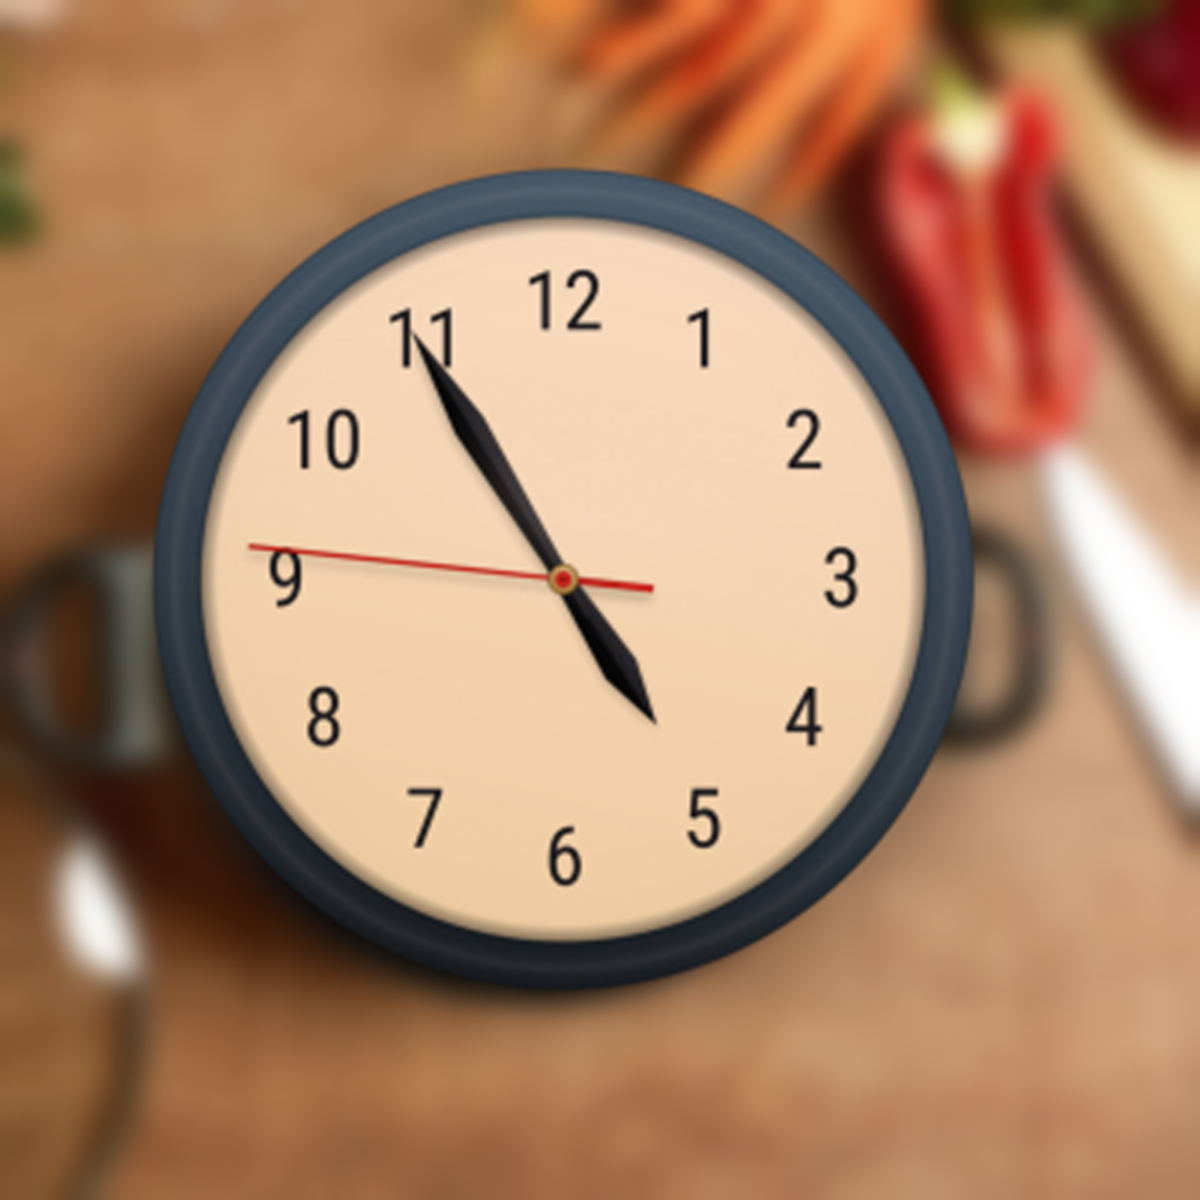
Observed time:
h=4 m=54 s=46
